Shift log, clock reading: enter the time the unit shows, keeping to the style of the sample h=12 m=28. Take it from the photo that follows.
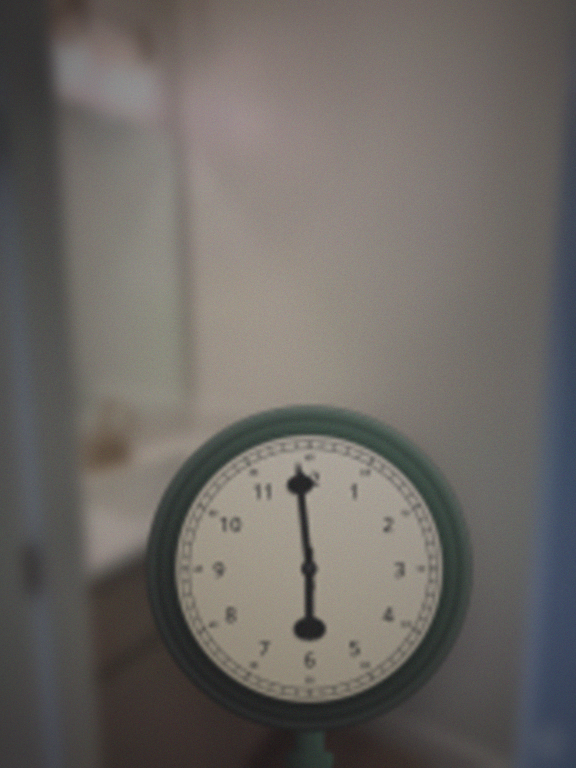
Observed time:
h=5 m=59
